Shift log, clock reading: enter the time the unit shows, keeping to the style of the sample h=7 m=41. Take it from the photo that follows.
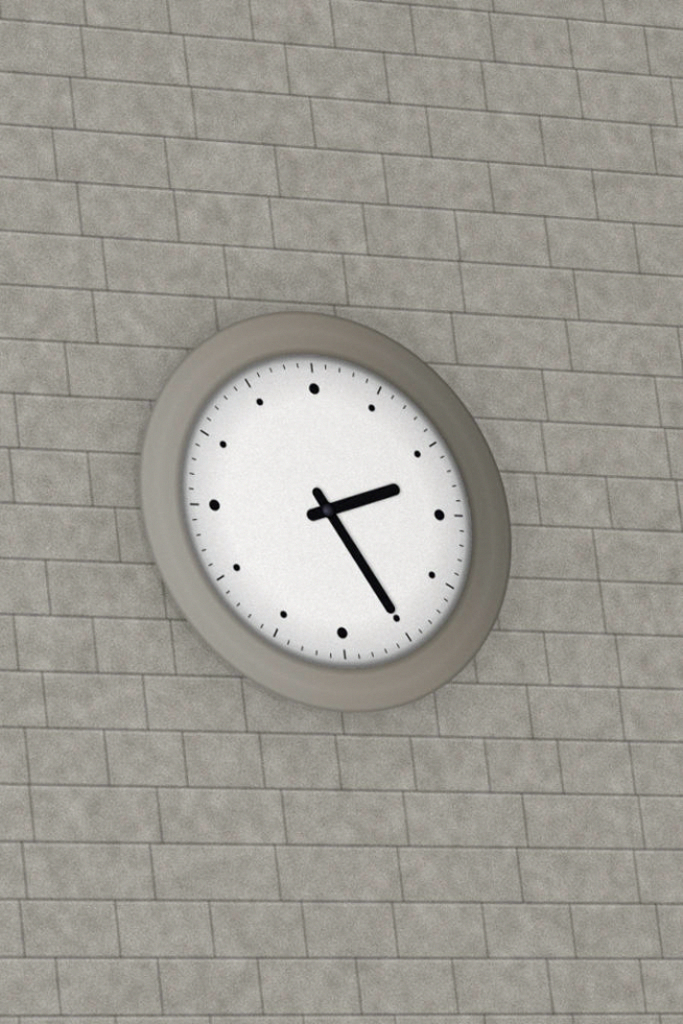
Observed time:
h=2 m=25
